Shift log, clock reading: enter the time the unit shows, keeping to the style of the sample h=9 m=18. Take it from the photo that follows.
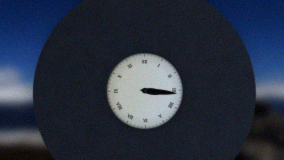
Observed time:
h=3 m=16
